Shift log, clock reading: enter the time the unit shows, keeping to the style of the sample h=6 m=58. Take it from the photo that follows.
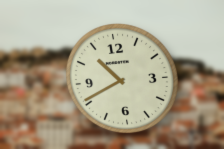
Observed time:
h=10 m=41
